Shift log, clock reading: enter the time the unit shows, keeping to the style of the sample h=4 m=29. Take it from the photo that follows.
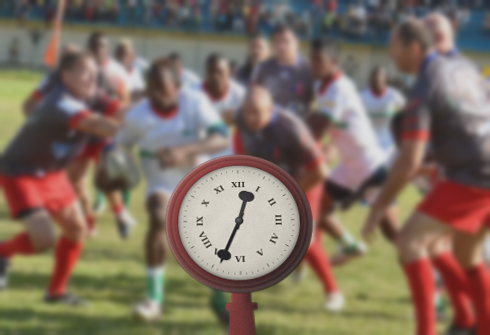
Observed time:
h=12 m=34
